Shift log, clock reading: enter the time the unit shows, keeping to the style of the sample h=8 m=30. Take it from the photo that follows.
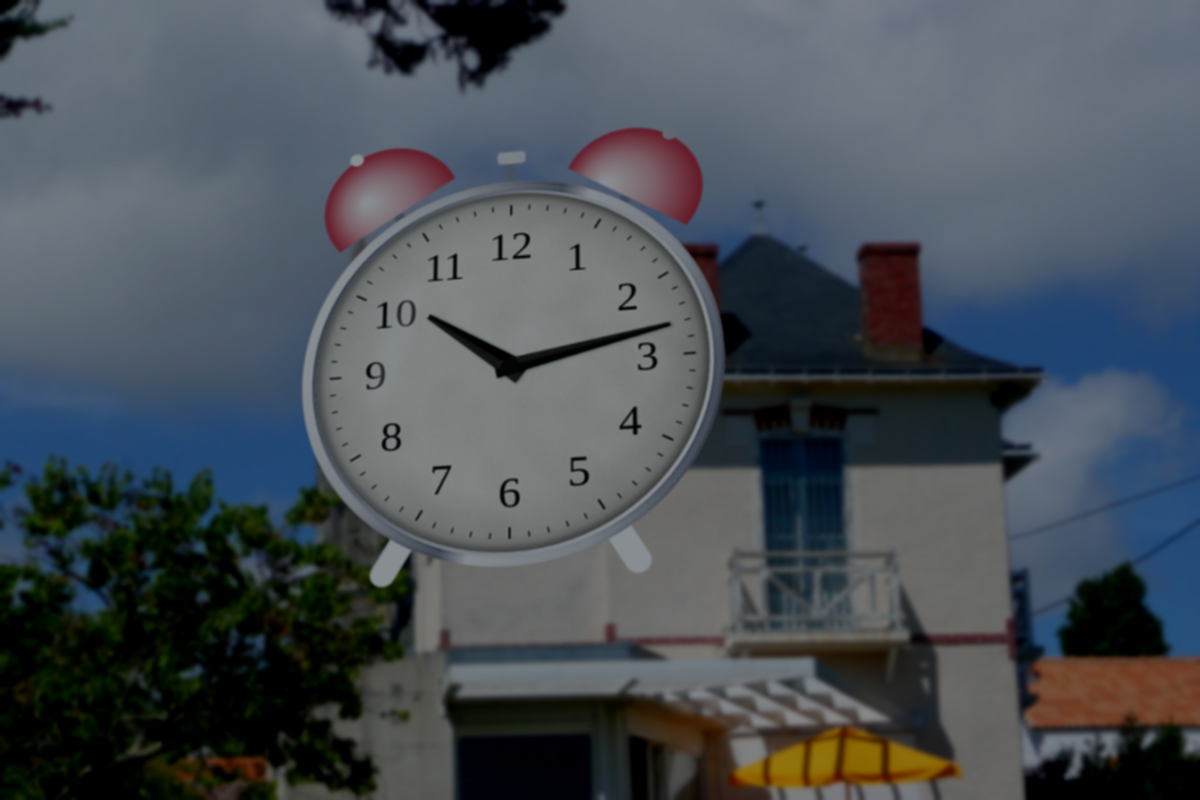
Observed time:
h=10 m=13
